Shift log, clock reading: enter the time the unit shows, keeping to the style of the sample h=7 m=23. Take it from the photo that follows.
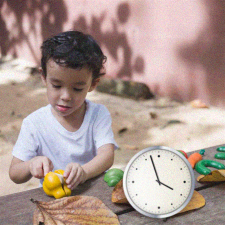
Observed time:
h=3 m=57
